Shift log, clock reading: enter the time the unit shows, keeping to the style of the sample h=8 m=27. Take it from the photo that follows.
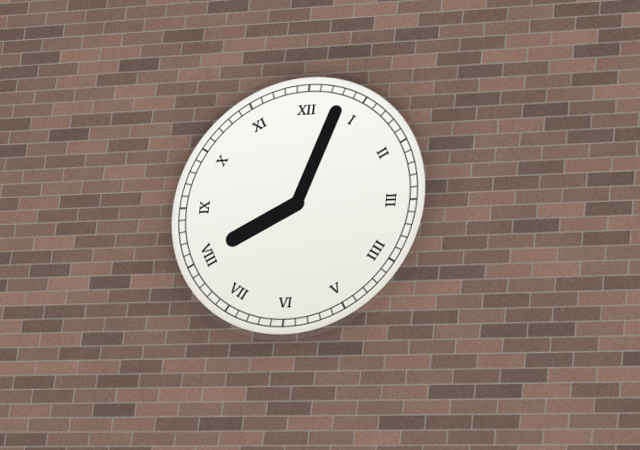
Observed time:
h=8 m=3
